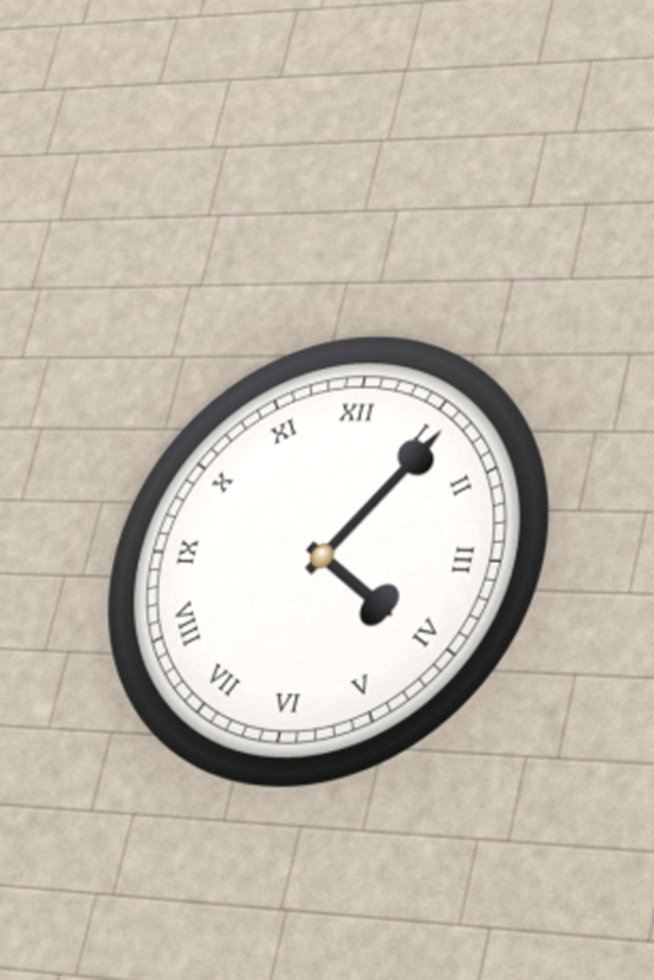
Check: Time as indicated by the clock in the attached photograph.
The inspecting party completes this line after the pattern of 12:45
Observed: 4:06
